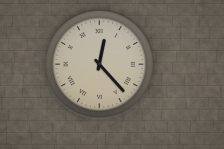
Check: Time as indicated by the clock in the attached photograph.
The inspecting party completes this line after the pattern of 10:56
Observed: 12:23
